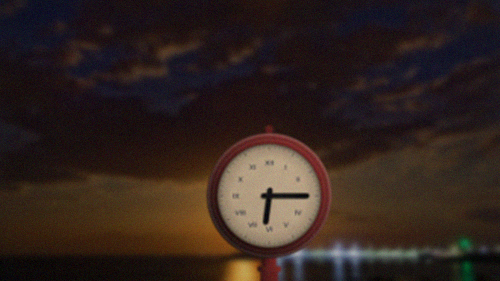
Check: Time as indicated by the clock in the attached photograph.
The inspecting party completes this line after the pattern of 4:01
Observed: 6:15
